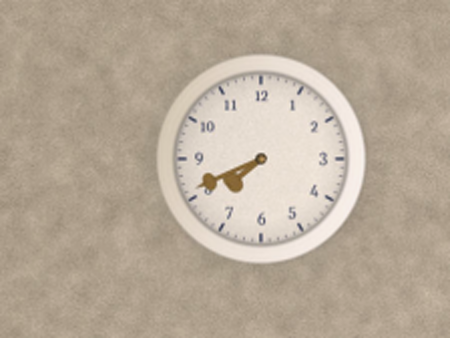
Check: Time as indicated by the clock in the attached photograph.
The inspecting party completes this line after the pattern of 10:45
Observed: 7:41
